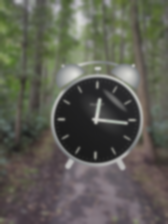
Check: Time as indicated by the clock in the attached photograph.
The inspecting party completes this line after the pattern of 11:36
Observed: 12:16
